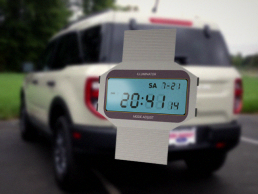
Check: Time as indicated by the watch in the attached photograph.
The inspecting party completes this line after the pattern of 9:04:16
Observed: 20:41:14
